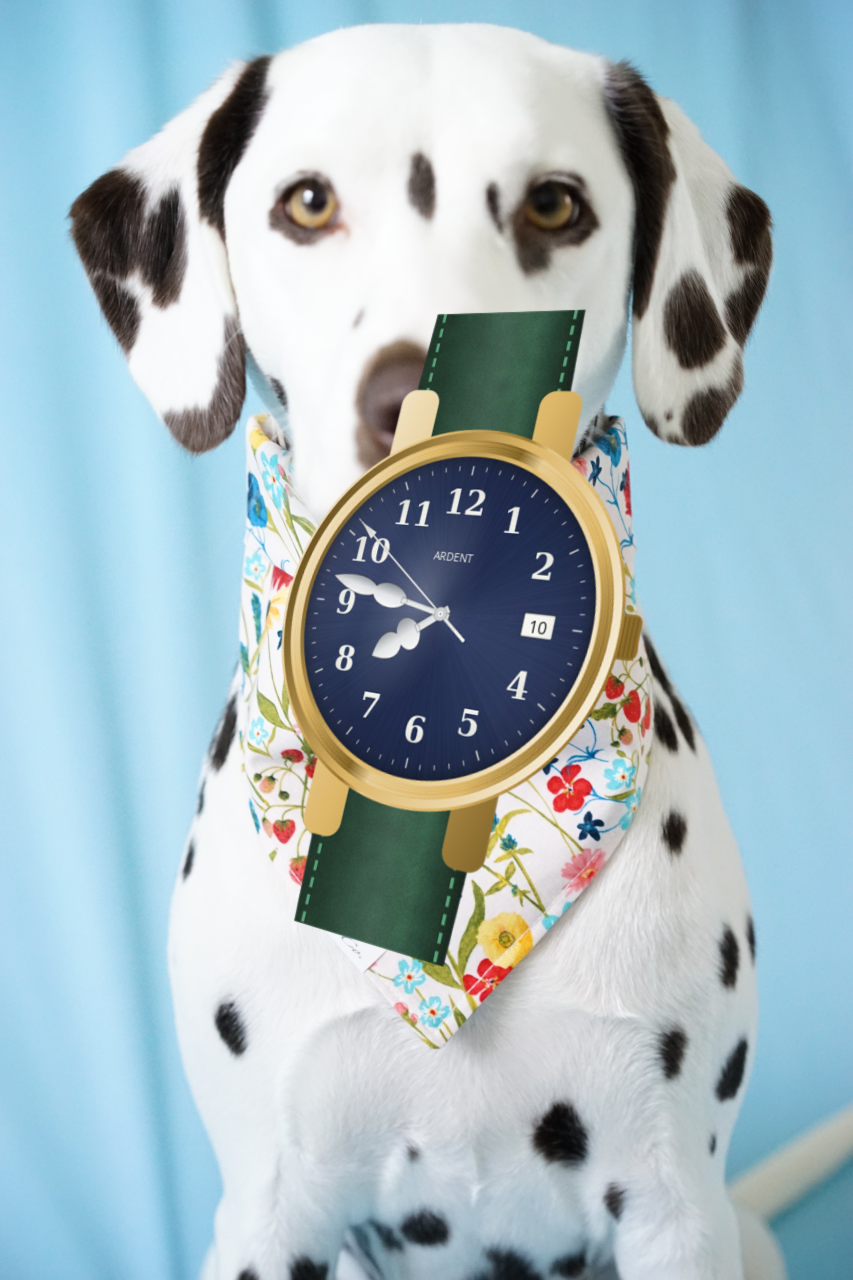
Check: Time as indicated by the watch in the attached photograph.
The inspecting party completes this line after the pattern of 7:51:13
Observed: 7:46:51
